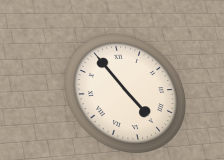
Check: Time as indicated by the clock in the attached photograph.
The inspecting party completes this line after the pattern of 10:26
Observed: 4:55
